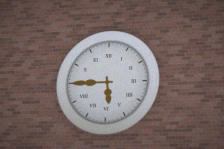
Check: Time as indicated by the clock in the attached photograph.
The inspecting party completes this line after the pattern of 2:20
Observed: 5:45
